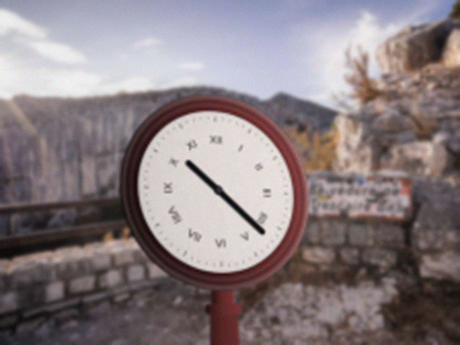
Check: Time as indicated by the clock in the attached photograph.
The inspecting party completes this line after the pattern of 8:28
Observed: 10:22
